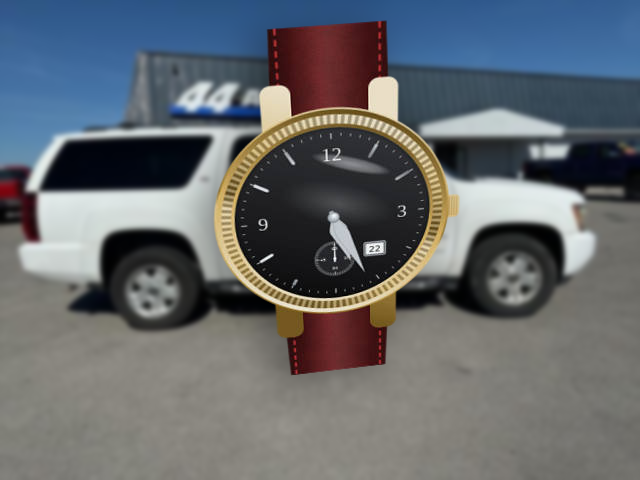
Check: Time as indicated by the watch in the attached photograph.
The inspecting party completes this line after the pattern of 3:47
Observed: 5:26
